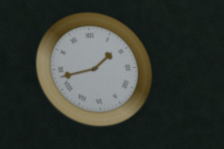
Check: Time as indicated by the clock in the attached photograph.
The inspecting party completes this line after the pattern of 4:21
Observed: 1:43
